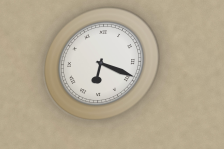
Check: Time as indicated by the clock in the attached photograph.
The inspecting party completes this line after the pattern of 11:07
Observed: 6:19
